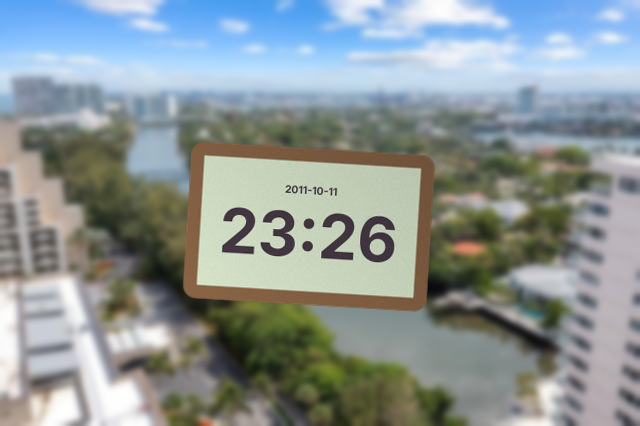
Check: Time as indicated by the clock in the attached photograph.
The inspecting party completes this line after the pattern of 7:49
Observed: 23:26
